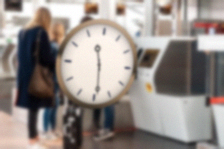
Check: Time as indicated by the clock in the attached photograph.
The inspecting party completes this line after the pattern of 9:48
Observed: 11:29
